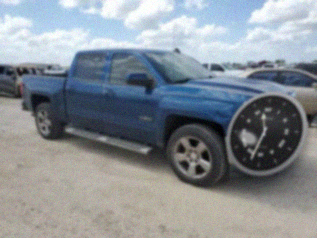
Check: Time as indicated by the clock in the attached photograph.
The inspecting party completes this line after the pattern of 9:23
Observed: 11:33
